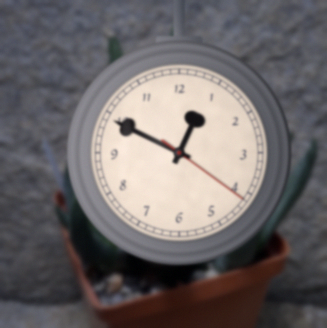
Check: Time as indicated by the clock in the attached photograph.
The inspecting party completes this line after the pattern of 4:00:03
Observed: 12:49:21
